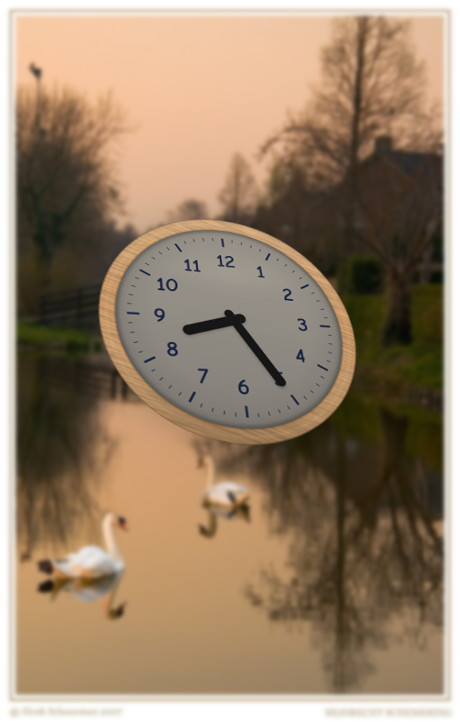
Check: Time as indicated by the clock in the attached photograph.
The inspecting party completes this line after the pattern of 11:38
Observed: 8:25
